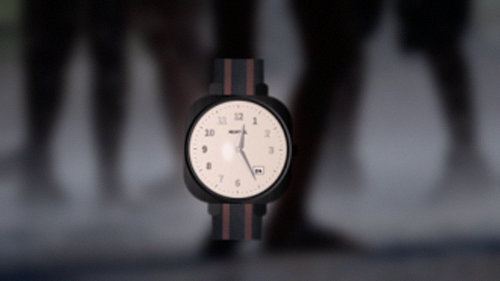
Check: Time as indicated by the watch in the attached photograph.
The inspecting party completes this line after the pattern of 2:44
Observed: 12:25
